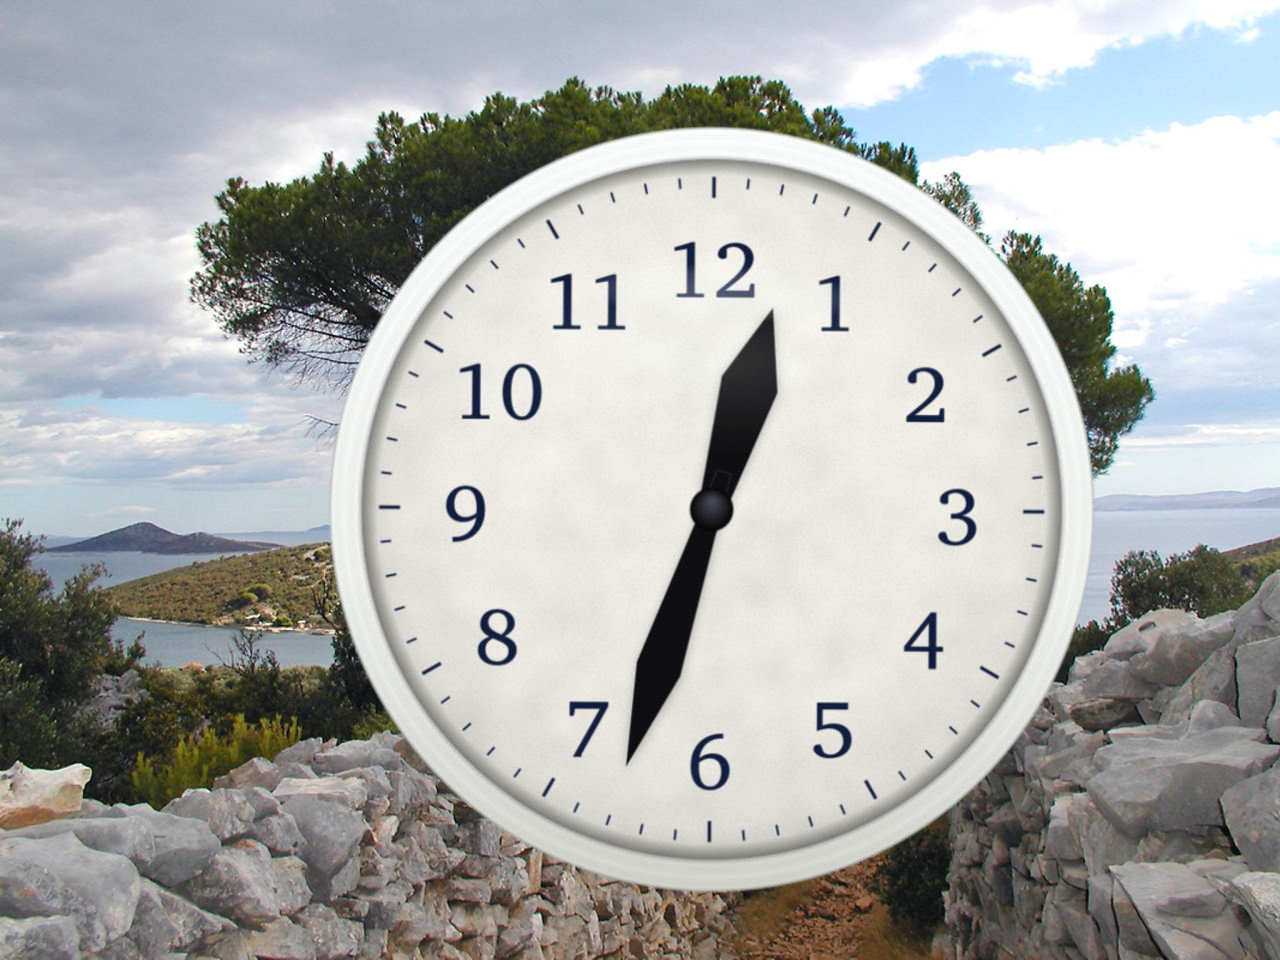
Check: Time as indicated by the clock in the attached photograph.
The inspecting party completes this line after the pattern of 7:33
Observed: 12:33
